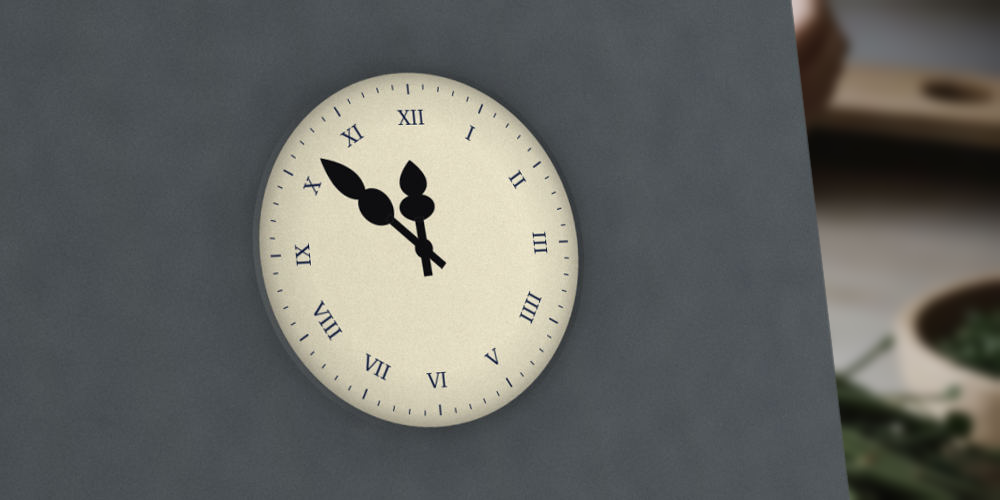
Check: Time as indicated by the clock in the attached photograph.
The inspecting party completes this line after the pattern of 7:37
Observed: 11:52
